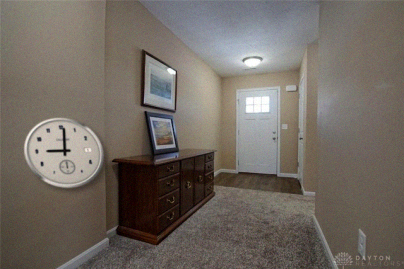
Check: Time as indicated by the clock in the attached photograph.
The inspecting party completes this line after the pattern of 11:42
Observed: 9:01
